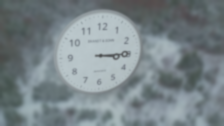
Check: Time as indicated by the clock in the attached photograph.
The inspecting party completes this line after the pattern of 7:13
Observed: 3:15
